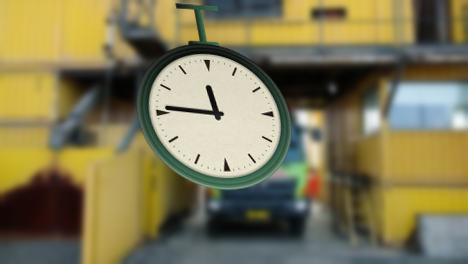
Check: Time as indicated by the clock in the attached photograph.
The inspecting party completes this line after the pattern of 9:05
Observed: 11:46
